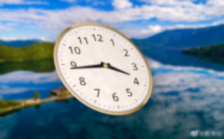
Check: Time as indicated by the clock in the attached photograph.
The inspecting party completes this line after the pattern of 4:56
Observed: 3:44
